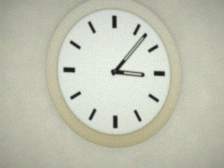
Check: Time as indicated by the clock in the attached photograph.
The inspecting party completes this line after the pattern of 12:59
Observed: 3:07
